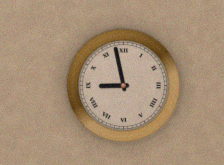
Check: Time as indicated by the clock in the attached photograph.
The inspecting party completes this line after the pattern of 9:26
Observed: 8:58
